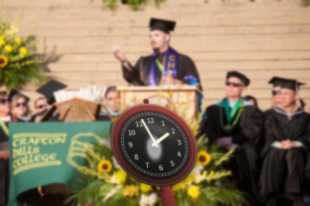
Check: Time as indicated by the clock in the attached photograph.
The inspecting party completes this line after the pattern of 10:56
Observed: 1:57
